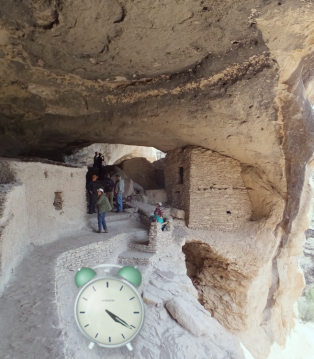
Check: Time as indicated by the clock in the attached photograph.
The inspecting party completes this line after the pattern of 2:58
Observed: 4:21
